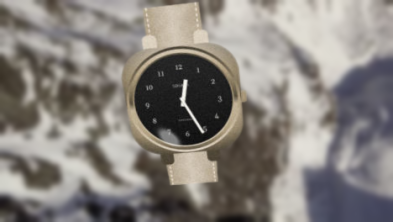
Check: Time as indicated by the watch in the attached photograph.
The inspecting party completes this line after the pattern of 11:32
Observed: 12:26
